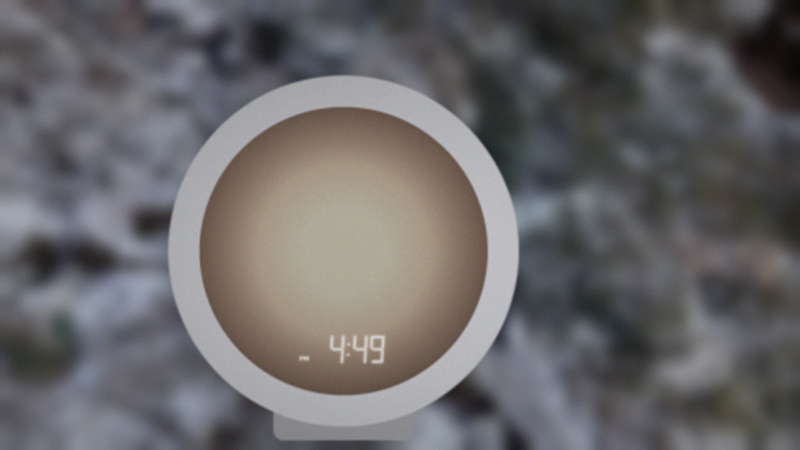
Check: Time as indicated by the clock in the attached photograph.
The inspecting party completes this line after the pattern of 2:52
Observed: 4:49
